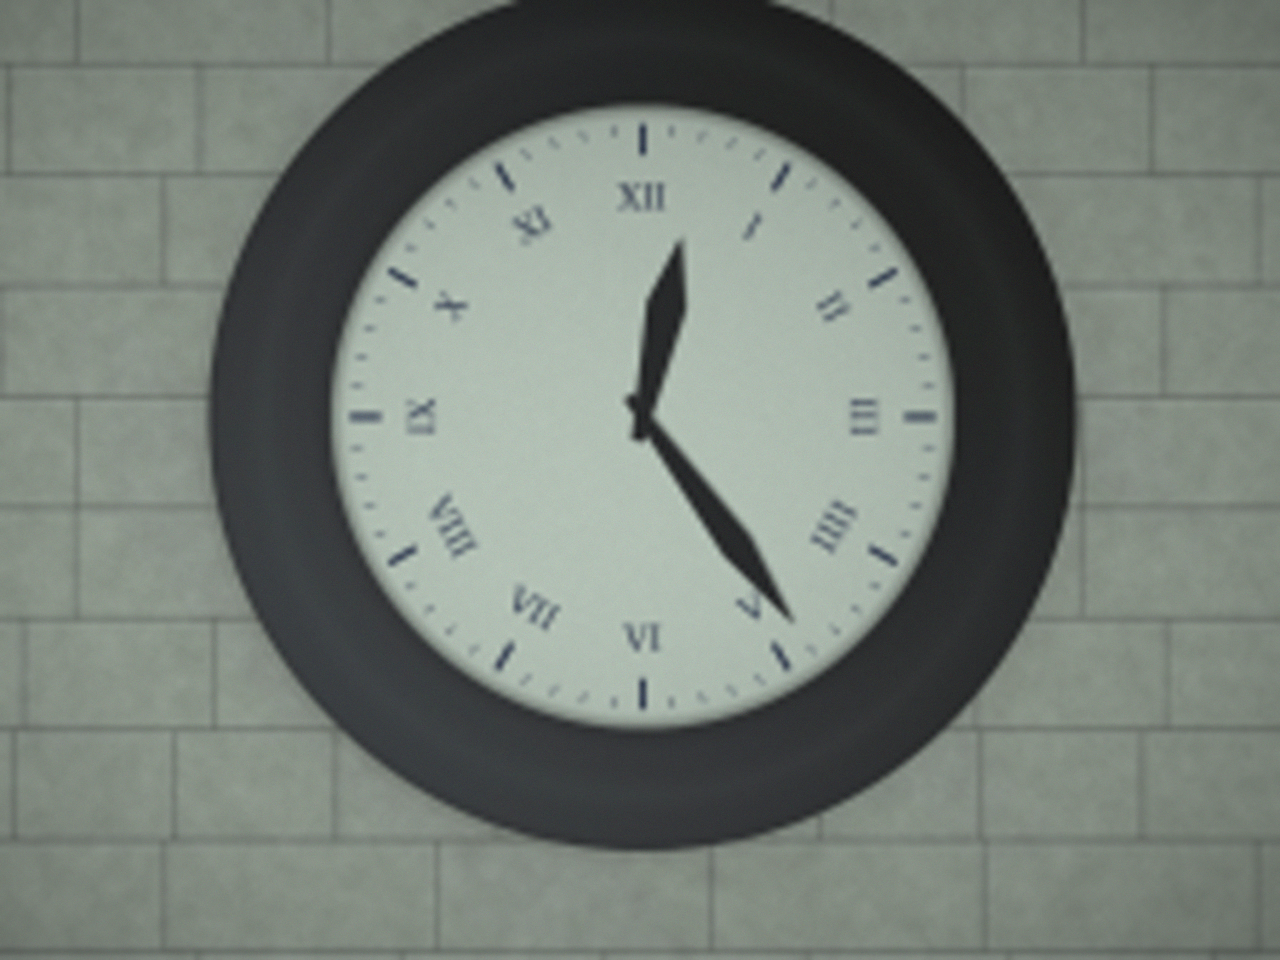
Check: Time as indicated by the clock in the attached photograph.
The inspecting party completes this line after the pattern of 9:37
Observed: 12:24
